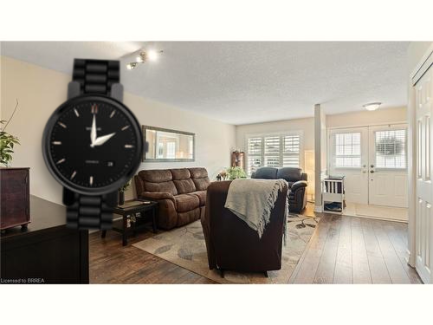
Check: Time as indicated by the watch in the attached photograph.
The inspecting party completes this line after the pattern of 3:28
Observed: 2:00
